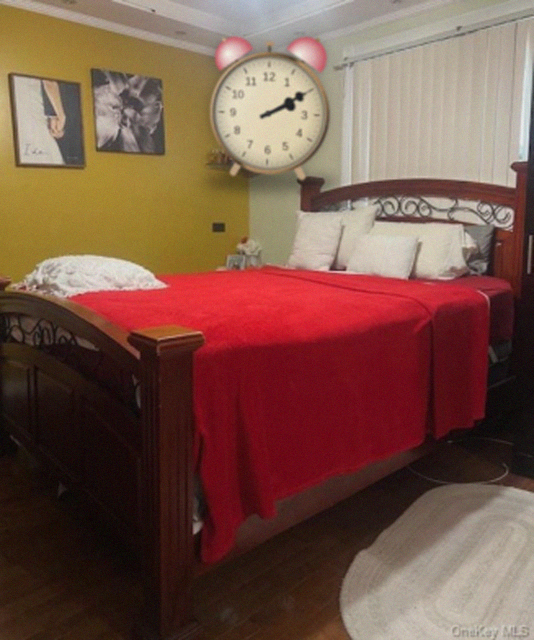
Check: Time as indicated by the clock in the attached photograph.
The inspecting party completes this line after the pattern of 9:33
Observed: 2:10
